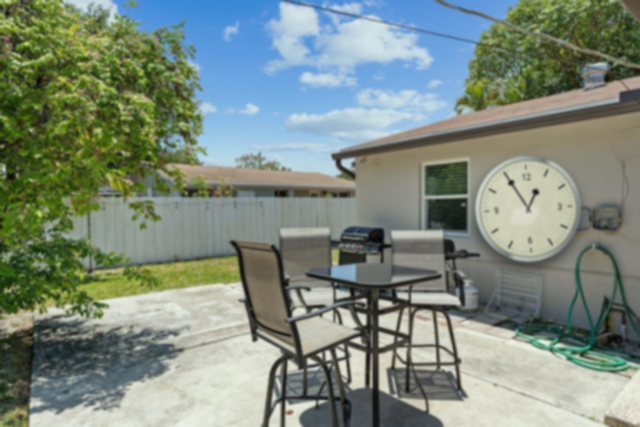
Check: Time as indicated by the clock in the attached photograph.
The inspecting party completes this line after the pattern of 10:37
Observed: 12:55
